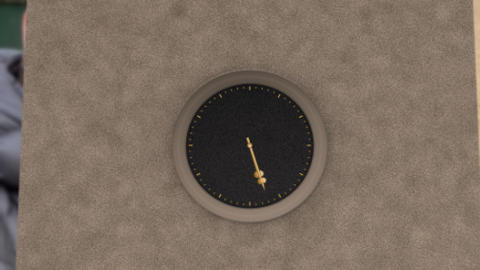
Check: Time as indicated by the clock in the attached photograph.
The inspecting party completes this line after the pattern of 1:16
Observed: 5:27
